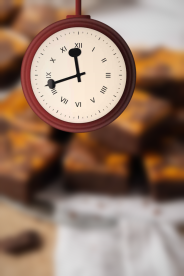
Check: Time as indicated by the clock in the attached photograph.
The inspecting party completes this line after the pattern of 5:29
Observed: 11:42
